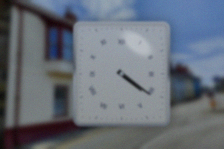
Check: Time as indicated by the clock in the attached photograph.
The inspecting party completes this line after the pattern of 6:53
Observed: 4:21
